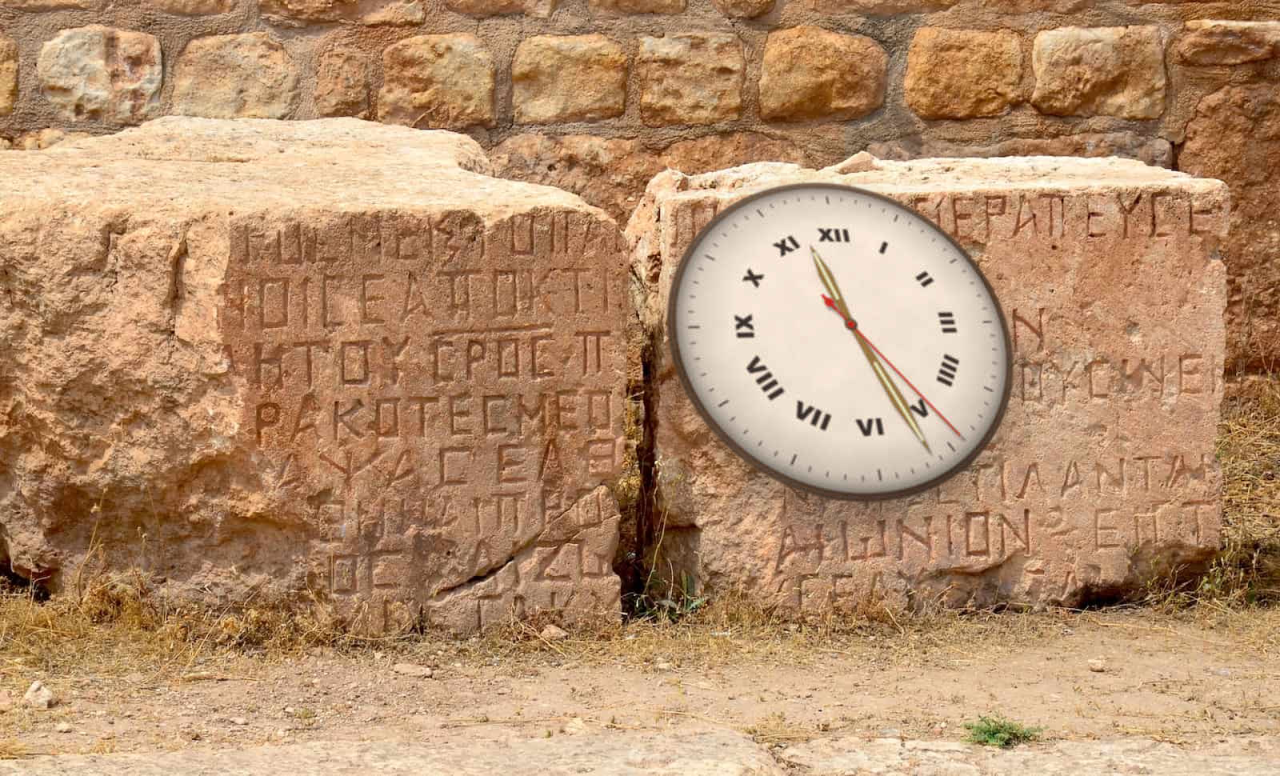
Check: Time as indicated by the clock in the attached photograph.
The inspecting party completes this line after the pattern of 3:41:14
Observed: 11:26:24
